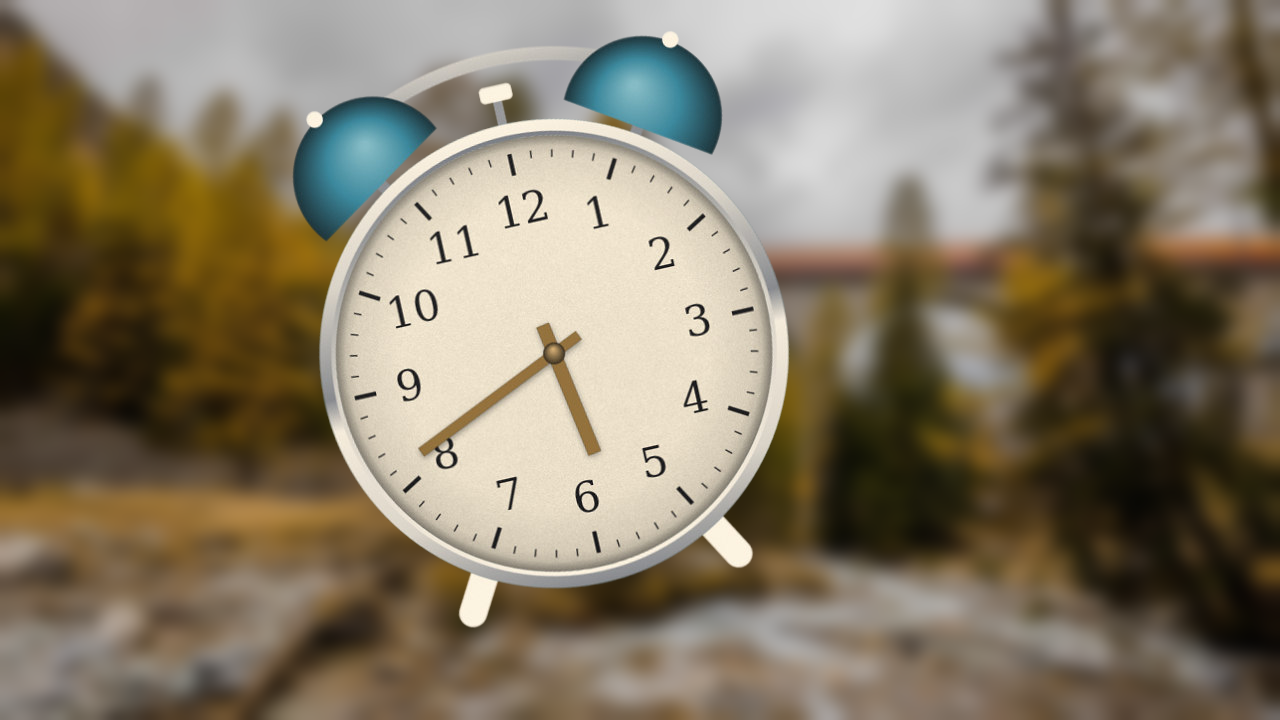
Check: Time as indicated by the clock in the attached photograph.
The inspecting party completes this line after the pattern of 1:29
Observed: 5:41
